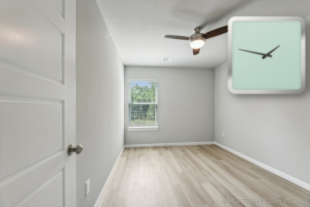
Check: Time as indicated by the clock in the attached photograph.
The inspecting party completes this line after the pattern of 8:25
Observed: 1:47
